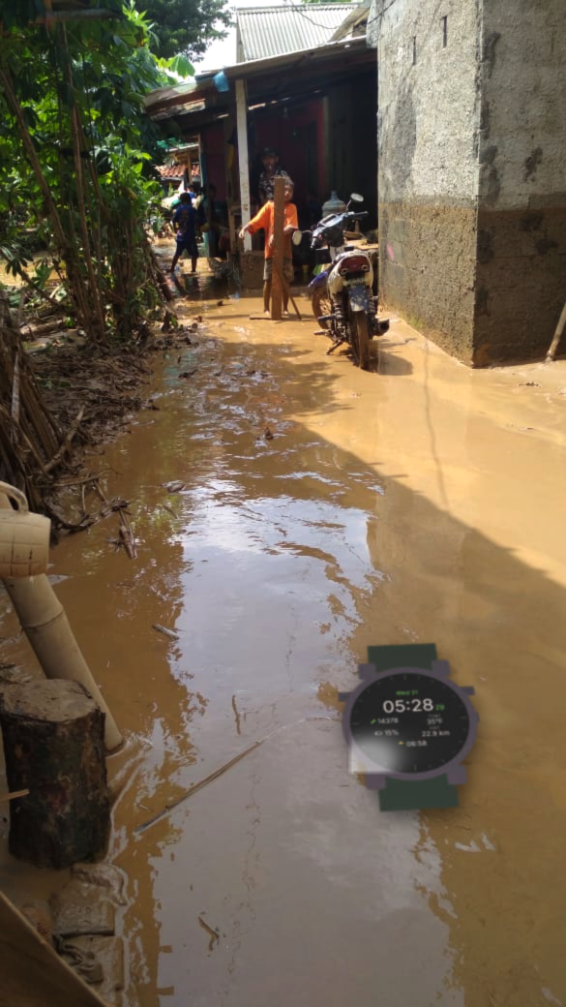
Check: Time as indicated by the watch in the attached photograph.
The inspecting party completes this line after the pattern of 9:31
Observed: 5:28
